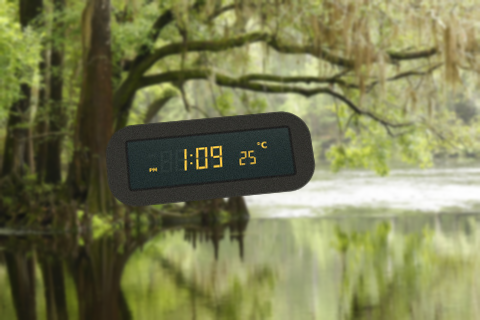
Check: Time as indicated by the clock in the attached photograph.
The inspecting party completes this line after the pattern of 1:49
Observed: 1:09
